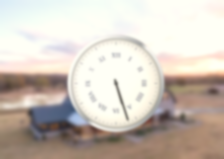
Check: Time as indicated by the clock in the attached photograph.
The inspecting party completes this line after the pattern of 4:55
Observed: 5:27
